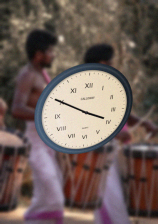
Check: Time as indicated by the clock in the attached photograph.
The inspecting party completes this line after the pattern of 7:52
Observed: 3:50
